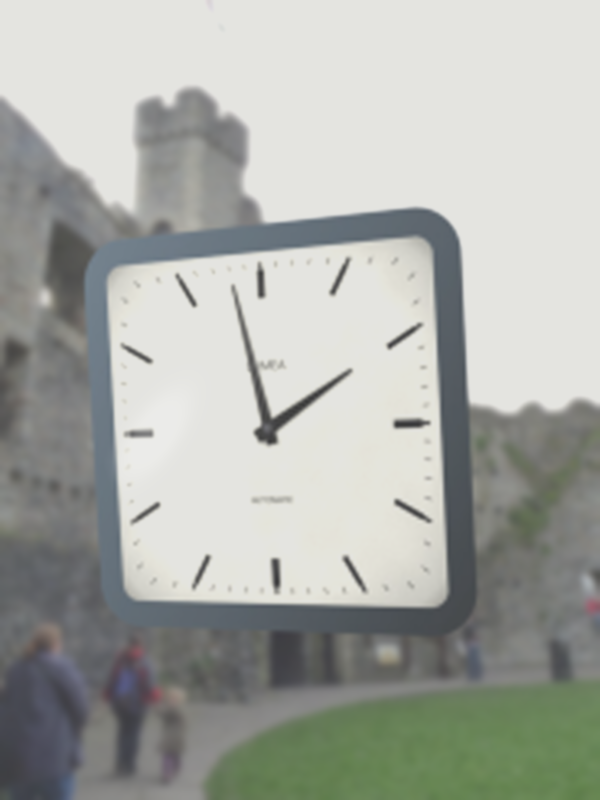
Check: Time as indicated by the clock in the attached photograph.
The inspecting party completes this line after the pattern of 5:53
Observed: 1:58
